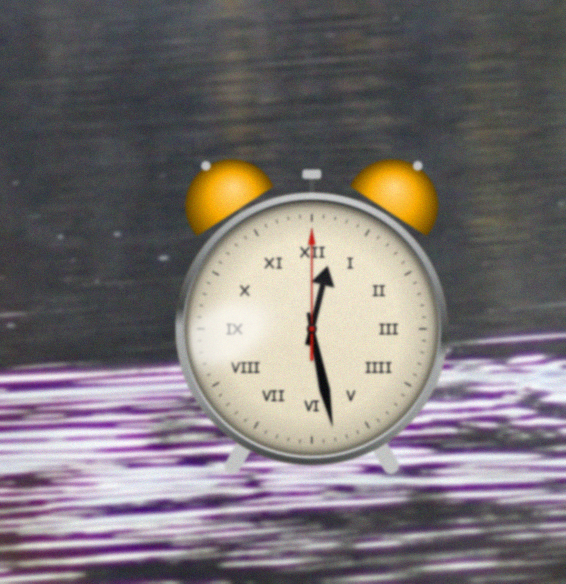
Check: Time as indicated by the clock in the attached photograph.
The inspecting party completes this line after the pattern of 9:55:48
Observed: 12:28:00
